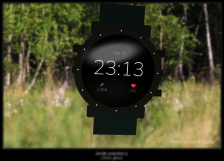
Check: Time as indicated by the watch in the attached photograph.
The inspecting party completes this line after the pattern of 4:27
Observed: 23:13
